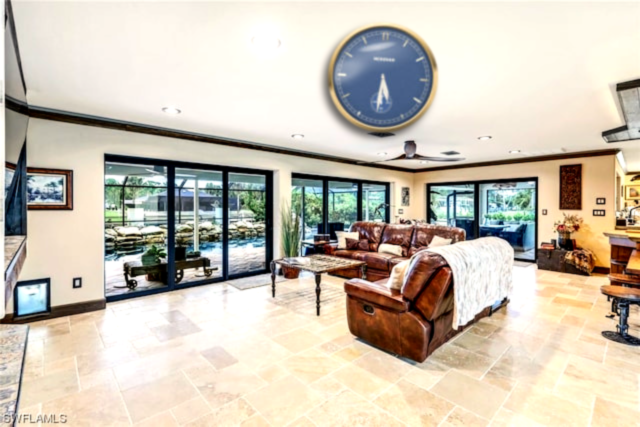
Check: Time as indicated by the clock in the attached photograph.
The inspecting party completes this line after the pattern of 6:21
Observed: 5:31
